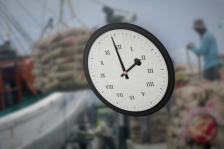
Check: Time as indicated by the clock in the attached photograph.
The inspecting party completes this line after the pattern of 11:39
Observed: 1:59
